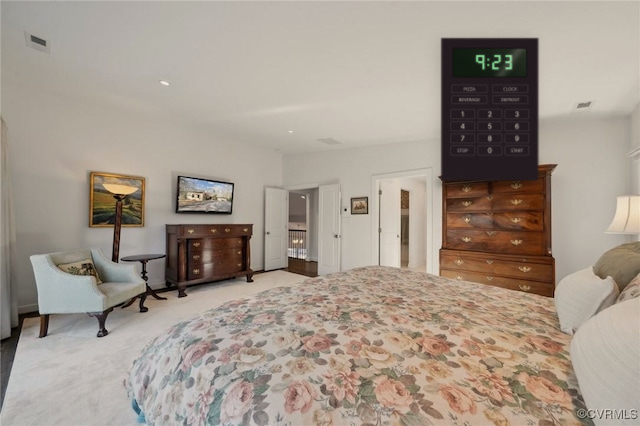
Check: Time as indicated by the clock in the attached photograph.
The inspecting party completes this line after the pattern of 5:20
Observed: 9:23
